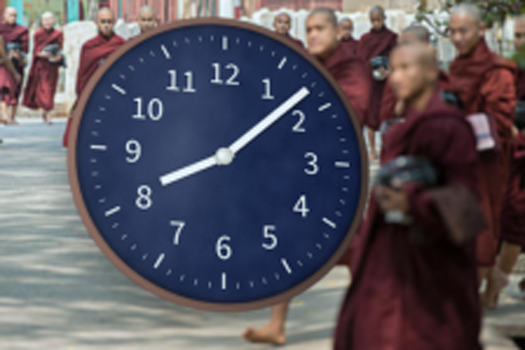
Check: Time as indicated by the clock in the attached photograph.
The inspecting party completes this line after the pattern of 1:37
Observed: 8:08
